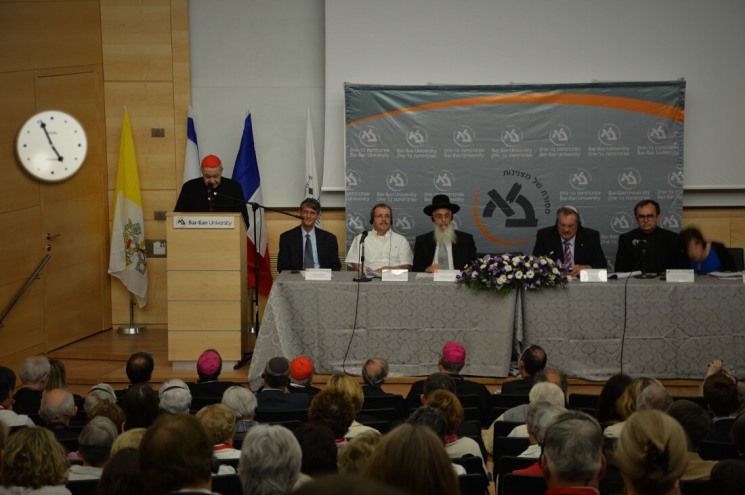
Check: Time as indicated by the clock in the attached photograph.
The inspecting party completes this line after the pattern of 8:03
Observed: 4:56
